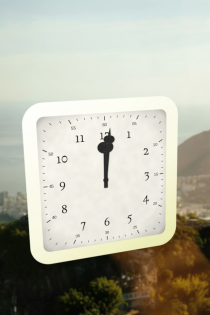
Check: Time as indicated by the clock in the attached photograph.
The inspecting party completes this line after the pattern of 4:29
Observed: 12:01
